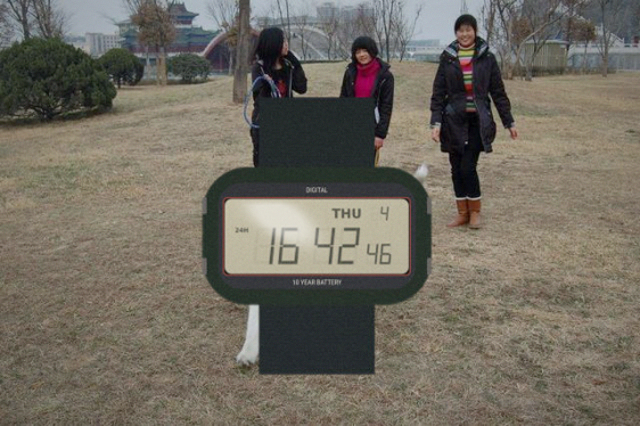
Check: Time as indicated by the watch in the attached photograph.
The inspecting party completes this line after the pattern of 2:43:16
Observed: 16:42:46
